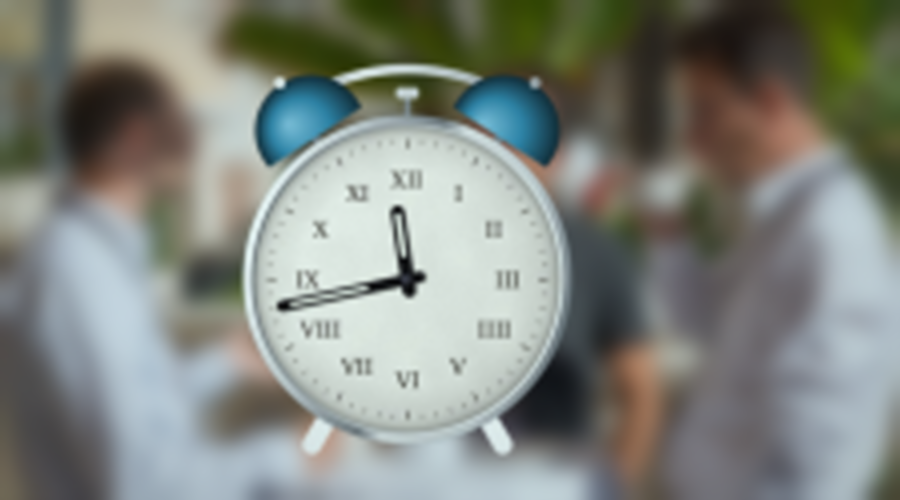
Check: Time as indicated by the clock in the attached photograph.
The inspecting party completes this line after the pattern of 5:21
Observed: 11:43
